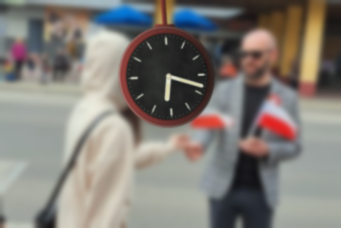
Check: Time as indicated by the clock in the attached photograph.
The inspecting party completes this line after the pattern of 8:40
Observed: 6:18
